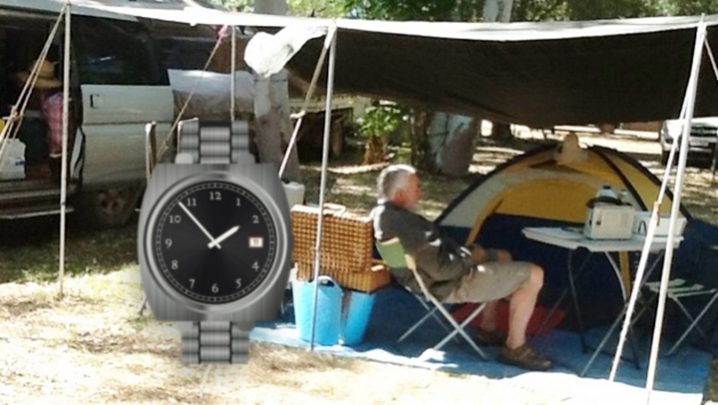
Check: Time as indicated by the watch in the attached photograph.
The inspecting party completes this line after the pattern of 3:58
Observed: 1:53
